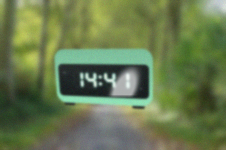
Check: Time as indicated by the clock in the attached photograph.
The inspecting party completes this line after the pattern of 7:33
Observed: 14:41
